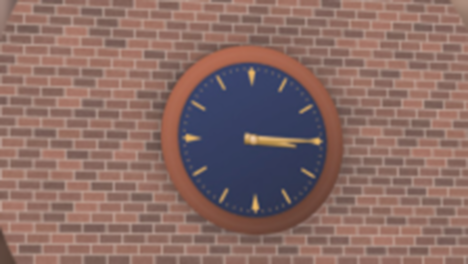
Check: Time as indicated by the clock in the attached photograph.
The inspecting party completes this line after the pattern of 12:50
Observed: 3:15
